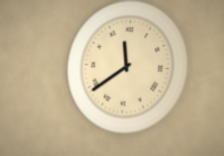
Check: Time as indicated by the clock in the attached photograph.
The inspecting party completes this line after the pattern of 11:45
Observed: 11:39
